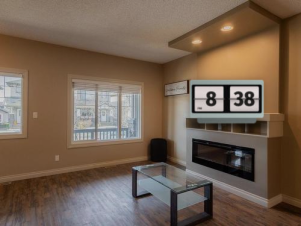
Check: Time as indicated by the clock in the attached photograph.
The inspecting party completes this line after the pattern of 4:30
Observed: 8:38
